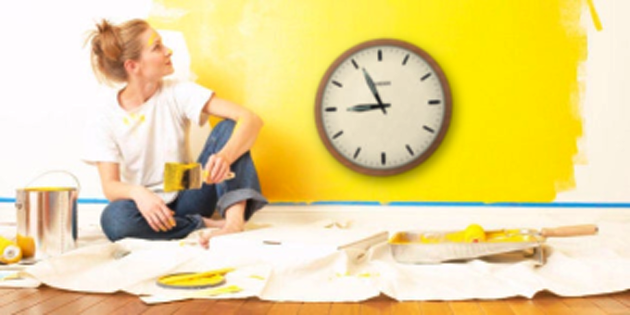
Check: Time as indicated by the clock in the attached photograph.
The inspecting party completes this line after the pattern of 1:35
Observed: 8:56
